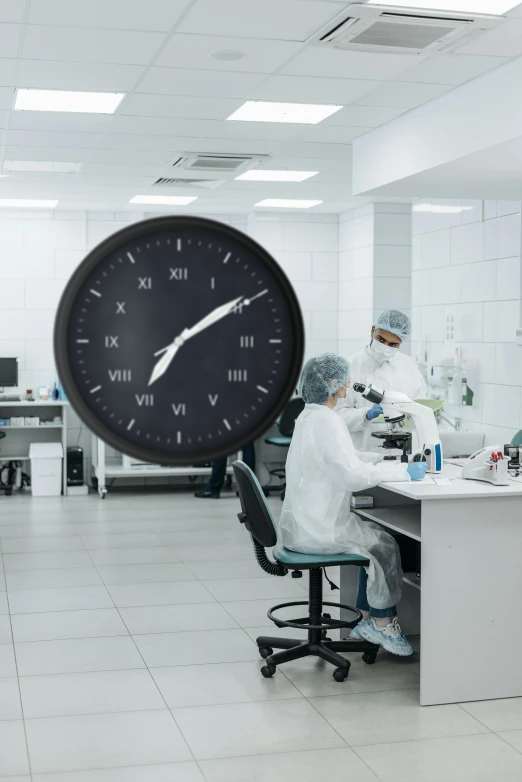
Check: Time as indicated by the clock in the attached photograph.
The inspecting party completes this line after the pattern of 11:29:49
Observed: 7:09:10
